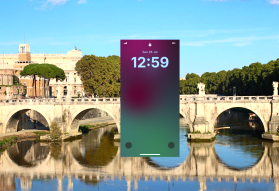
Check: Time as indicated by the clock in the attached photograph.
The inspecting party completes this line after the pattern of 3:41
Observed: 12:59
